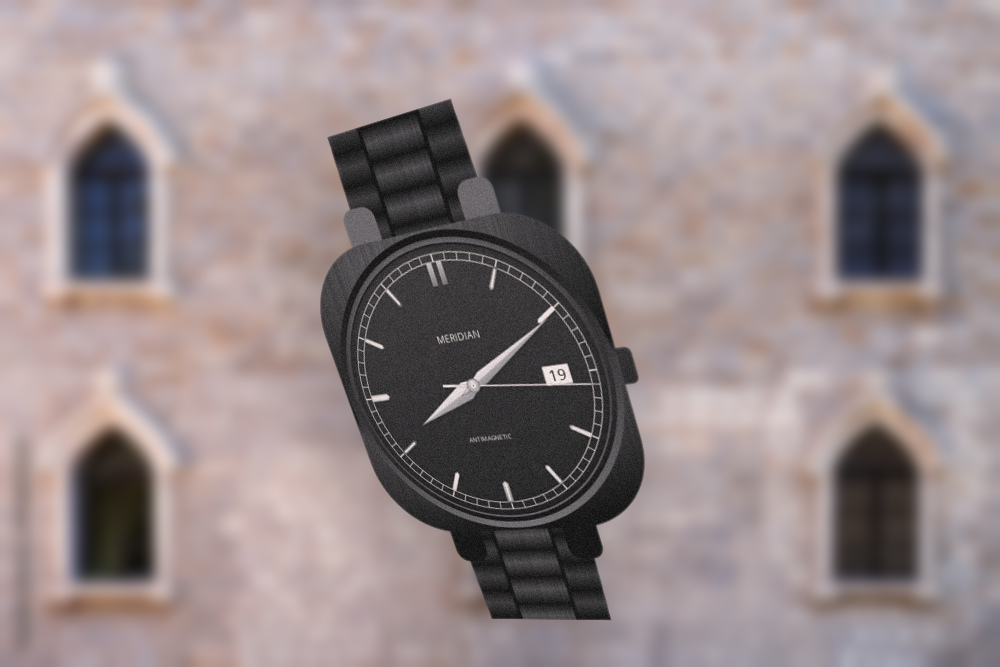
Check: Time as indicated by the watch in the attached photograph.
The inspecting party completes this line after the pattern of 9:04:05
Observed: 8:10:16
